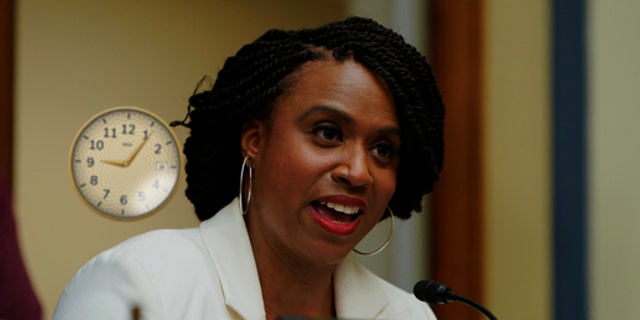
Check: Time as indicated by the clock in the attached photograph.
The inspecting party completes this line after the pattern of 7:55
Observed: 9:06
